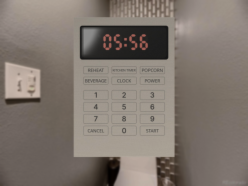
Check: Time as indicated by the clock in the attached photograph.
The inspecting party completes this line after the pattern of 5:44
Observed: 5:56
